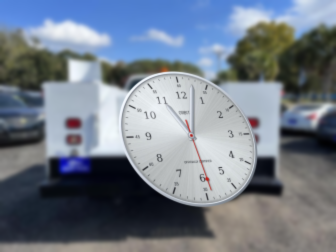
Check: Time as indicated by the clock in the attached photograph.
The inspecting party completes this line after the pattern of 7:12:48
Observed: 11:02:29
